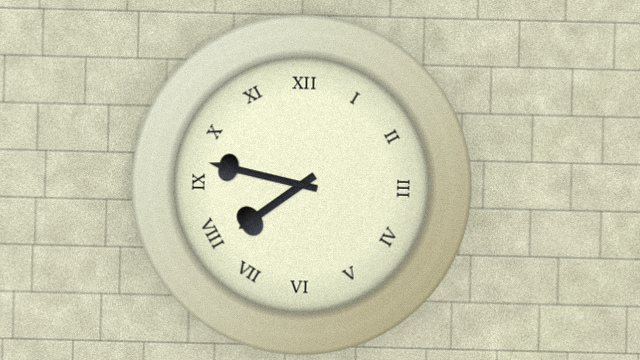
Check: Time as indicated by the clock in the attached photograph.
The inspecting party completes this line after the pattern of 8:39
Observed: 7:47
